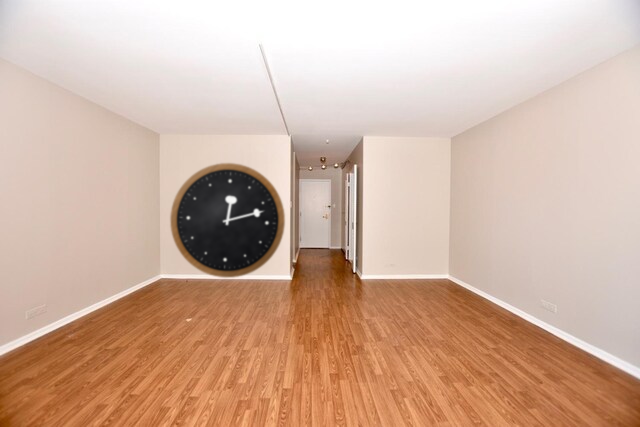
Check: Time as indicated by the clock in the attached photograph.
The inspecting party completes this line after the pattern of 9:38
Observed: 12:12
